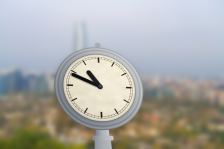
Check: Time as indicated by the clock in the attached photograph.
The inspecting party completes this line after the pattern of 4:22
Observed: 10:49
